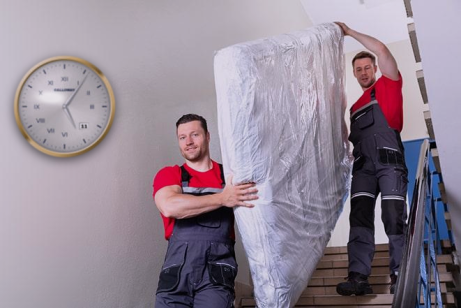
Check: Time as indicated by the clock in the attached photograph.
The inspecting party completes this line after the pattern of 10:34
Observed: 5:06
